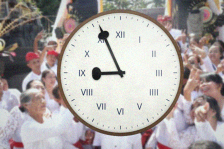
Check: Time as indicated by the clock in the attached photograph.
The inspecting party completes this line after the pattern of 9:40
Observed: 8:56
